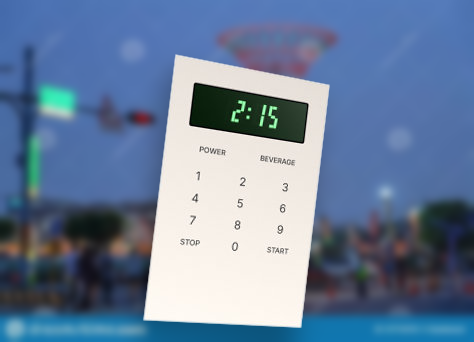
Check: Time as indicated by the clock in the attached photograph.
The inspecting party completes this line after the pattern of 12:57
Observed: 2:15
